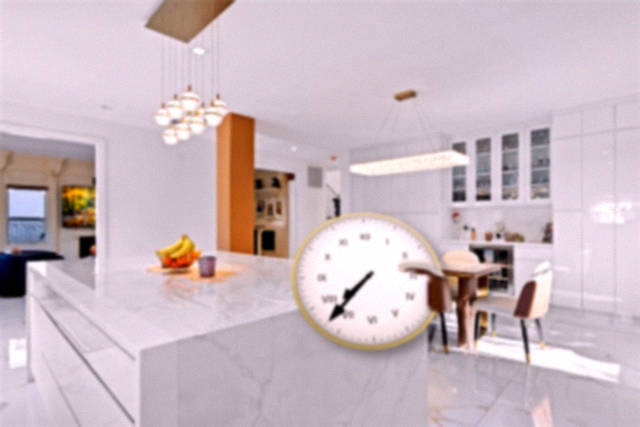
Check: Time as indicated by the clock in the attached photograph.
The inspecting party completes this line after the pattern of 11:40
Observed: 7:37
